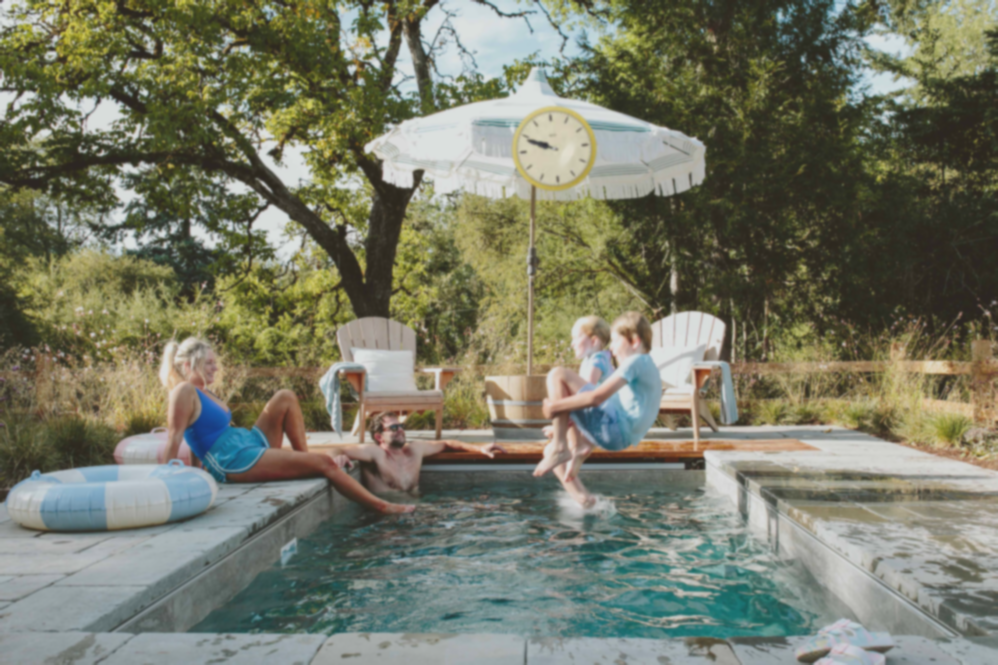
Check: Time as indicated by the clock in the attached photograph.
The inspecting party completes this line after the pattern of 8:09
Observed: 9:49
